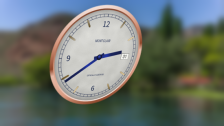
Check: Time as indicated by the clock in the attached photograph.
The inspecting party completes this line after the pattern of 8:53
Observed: 2:39
